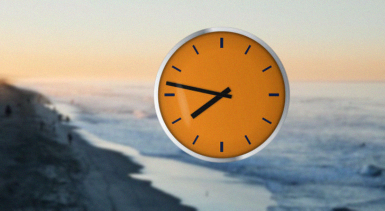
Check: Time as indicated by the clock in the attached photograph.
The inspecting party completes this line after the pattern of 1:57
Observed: 7:47
